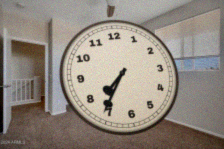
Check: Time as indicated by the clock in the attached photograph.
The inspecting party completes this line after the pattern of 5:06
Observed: 7:36
